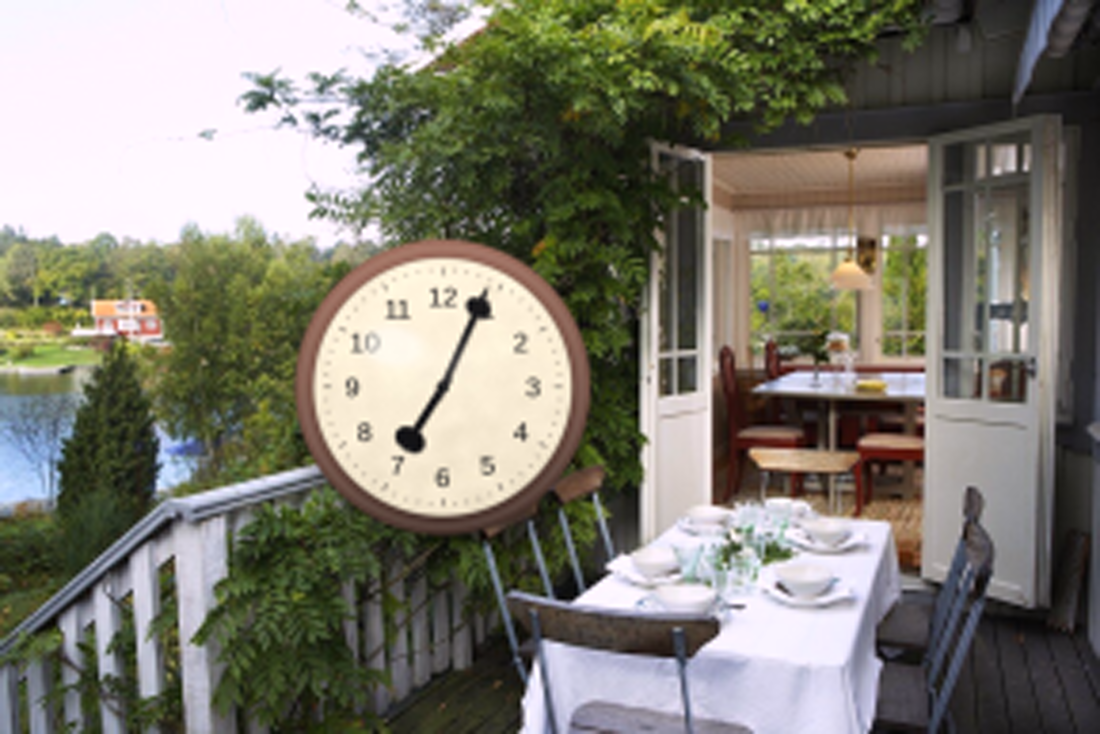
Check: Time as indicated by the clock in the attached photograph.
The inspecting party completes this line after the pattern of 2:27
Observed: 7:04
